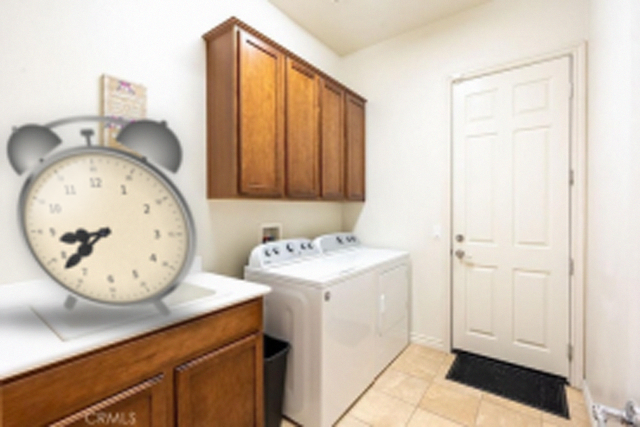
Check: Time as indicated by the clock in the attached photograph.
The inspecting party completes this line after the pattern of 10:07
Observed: 8:38
